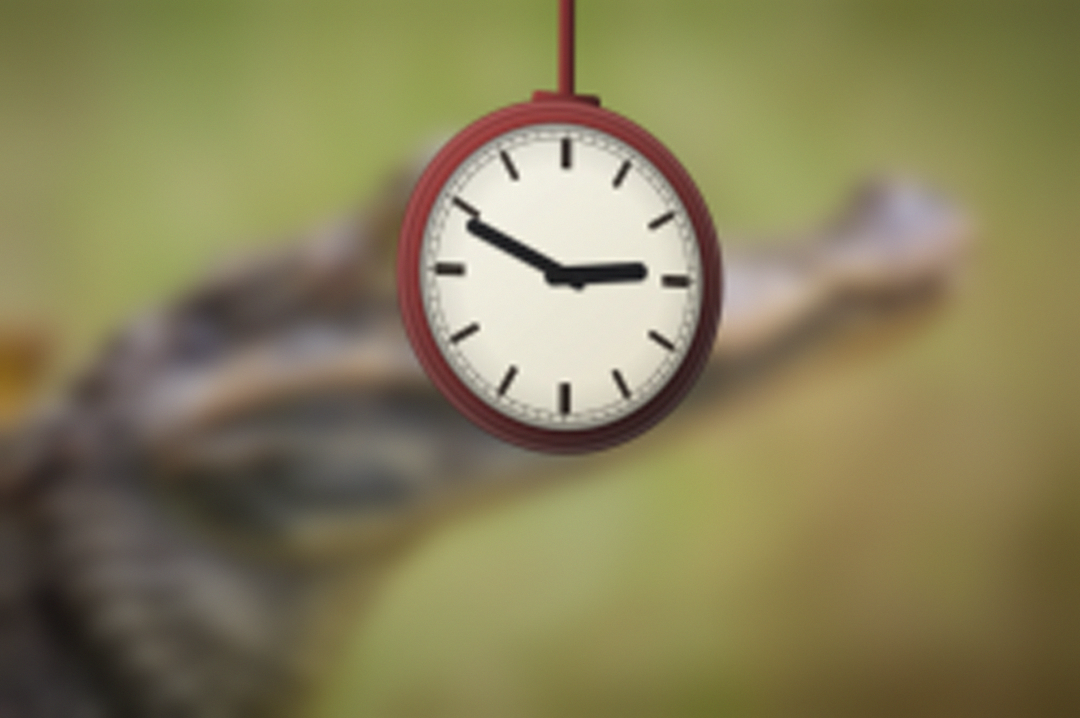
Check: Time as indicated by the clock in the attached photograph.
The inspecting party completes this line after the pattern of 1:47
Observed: 2:49
